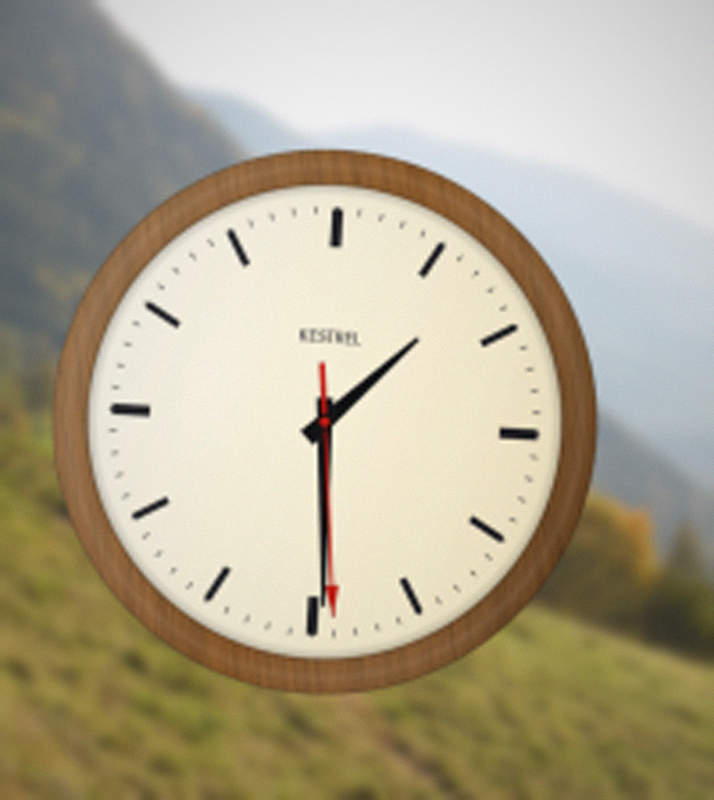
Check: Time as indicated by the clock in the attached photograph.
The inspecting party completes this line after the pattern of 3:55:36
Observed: 1:29:29
